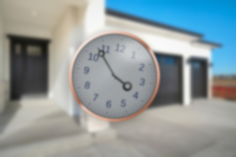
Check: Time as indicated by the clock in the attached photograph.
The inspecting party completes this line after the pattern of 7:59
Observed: 3:53
